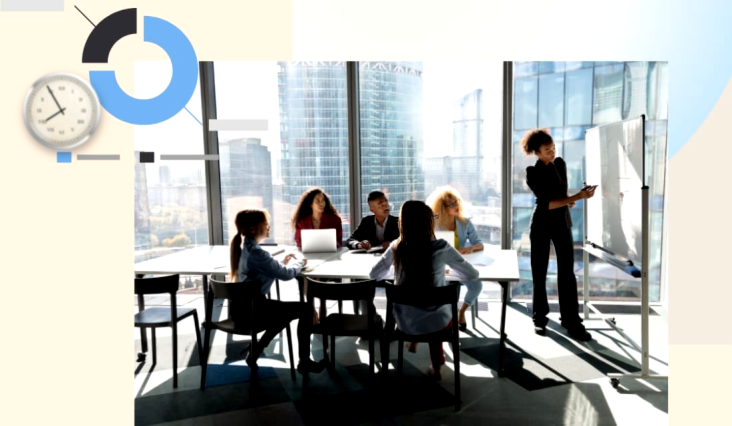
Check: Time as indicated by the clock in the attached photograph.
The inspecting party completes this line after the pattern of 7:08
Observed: 7:55
